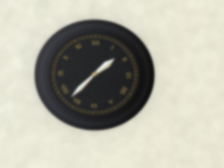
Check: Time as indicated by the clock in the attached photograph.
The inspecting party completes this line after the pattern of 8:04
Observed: 1:37
